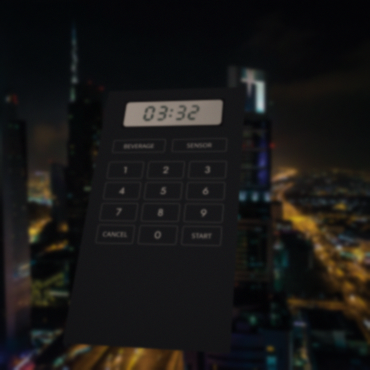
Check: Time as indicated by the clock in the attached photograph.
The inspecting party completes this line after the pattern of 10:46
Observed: 3:32
